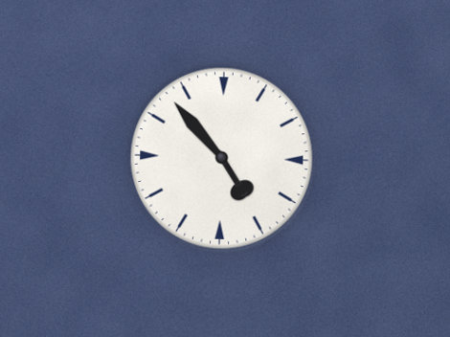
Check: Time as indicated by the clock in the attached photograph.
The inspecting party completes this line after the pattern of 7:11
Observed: 4:53
